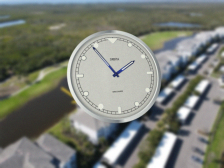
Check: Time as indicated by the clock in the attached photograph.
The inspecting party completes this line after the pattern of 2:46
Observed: 1:54
